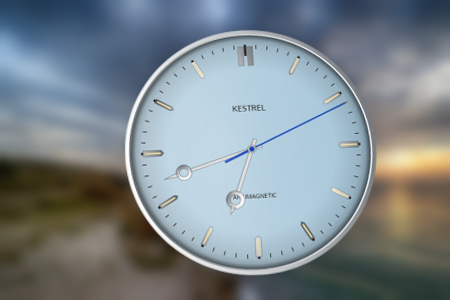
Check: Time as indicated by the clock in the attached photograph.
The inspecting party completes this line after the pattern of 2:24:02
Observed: 6:42:11
